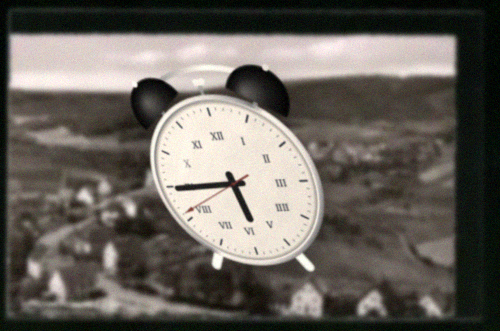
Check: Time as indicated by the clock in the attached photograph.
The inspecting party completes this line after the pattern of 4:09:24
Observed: 5:44:41
